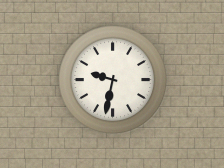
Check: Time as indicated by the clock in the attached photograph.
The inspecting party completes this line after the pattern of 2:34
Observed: 9:32
